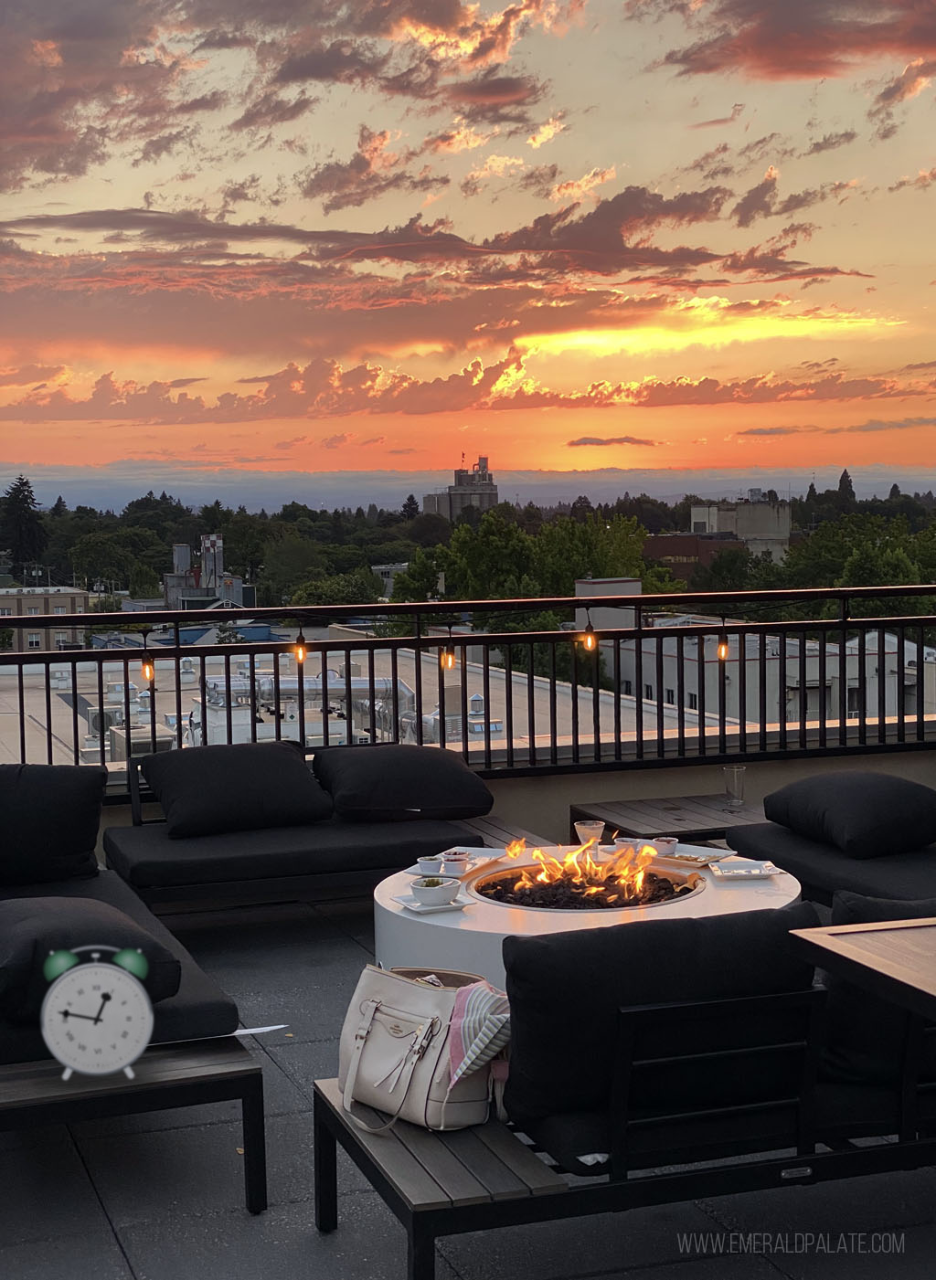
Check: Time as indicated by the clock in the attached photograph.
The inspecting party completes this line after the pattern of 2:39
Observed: 12:47
